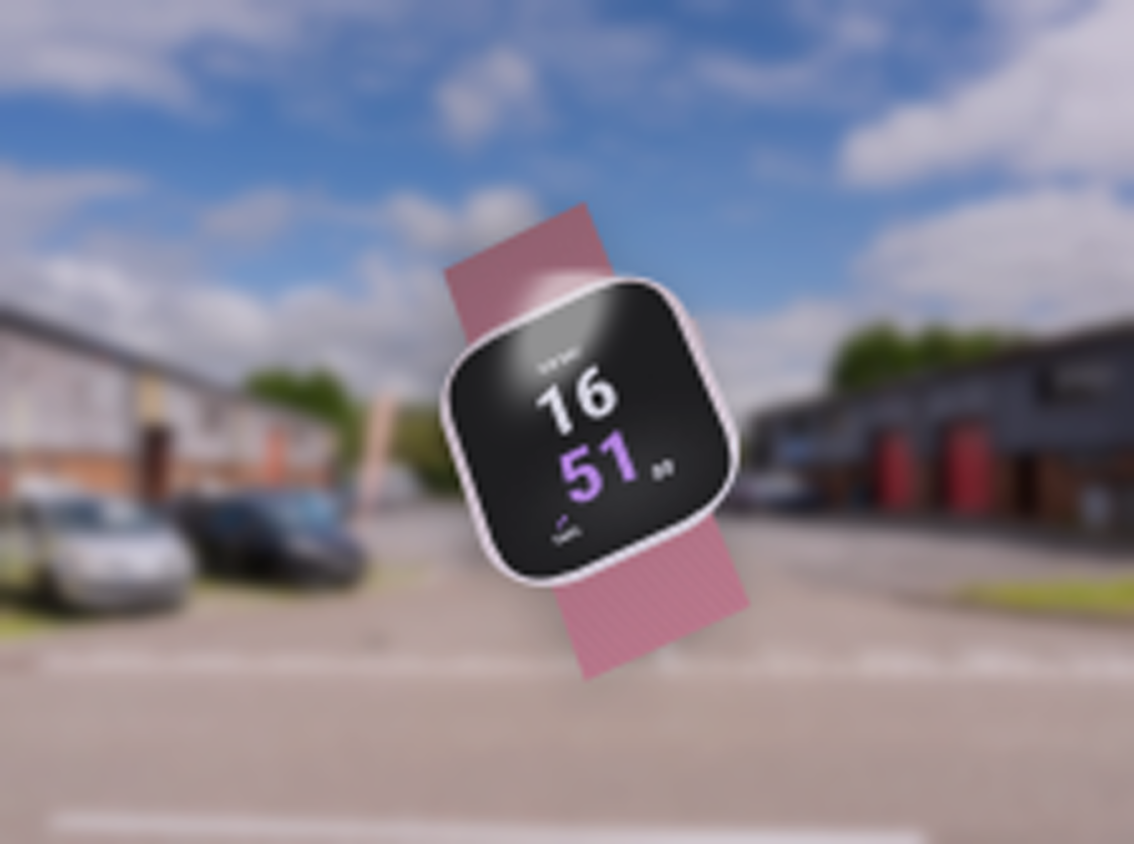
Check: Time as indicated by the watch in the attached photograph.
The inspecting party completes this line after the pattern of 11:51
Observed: 16:51
